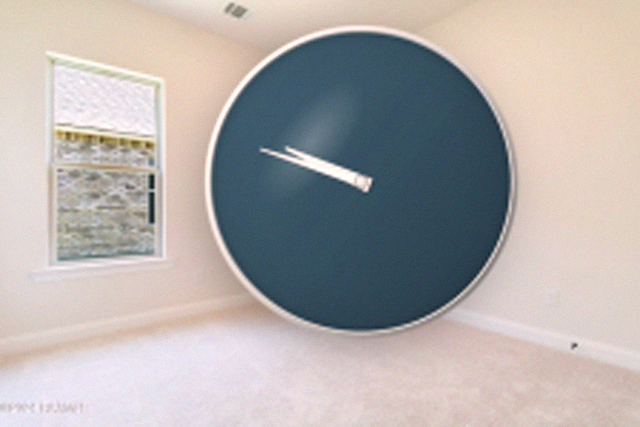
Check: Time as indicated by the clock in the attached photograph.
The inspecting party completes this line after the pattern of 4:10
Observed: 9:48
